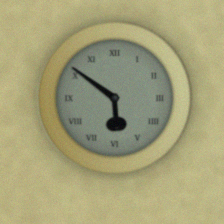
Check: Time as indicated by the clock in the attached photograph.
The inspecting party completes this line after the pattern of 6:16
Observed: 5:51
